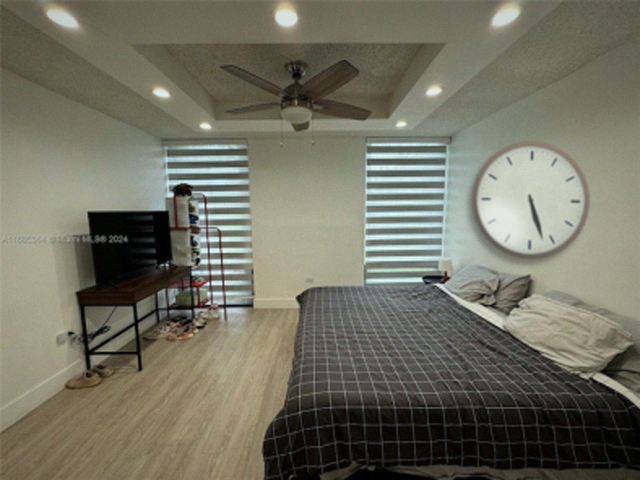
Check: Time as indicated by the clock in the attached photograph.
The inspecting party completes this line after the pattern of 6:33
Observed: 5:27
